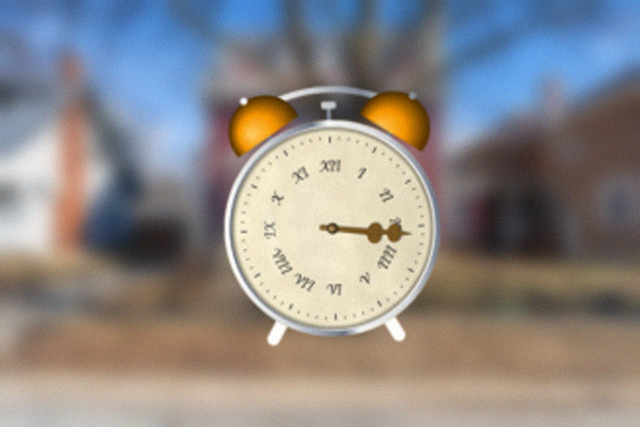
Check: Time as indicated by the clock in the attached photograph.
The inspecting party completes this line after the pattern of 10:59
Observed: 3:16
